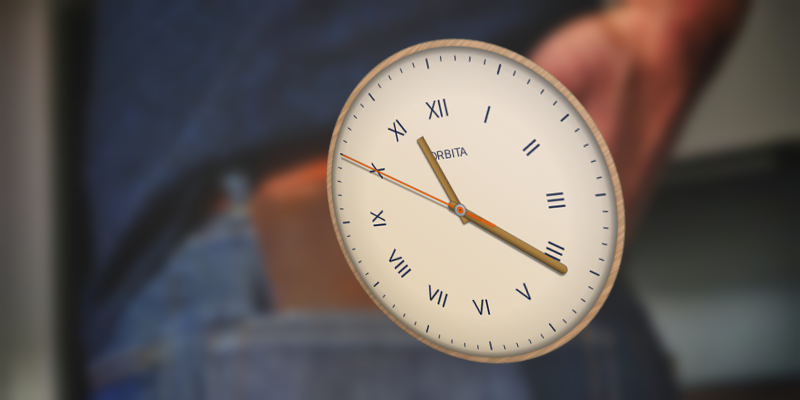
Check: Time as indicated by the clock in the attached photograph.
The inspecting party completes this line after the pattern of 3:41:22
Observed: 11:20:50
